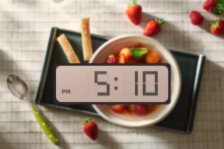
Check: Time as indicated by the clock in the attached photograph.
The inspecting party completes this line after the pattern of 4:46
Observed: 5:10
